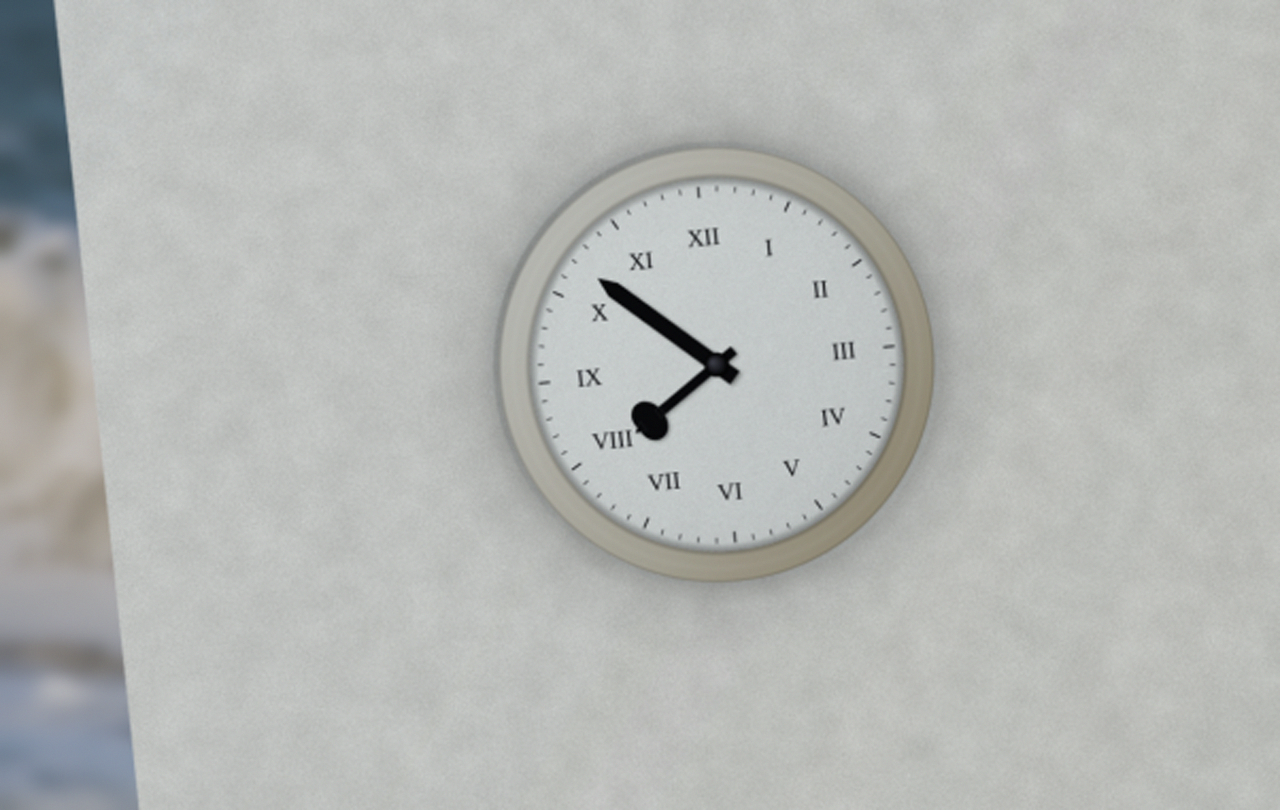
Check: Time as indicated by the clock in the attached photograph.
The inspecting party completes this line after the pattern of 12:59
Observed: 7:52
